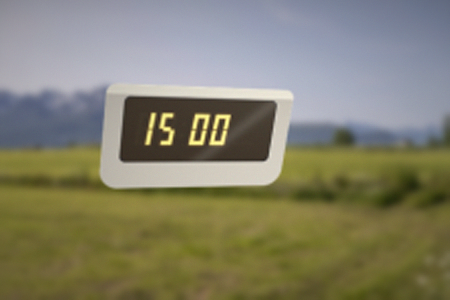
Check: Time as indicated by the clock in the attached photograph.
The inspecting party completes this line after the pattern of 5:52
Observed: 15:00
